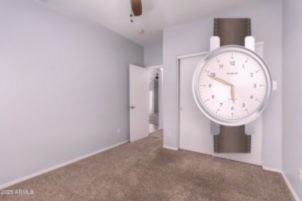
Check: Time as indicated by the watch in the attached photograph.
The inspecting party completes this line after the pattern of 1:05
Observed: 5:49
